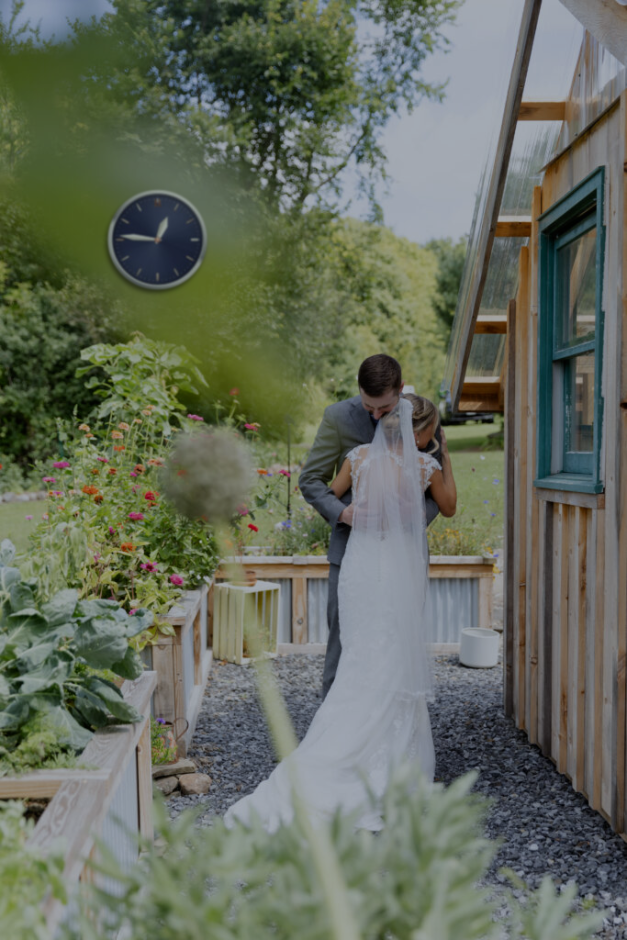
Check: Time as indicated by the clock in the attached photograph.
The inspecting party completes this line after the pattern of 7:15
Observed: 12:46
